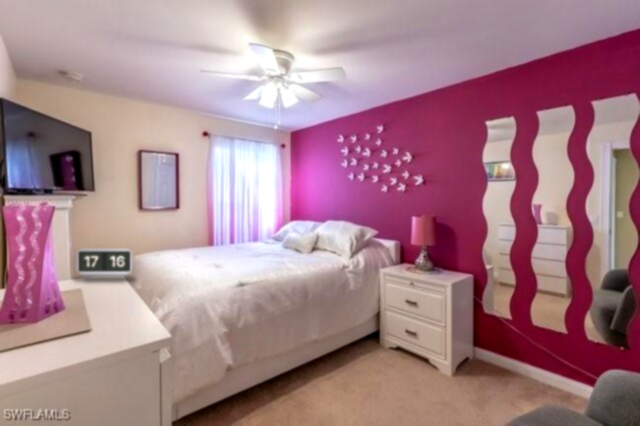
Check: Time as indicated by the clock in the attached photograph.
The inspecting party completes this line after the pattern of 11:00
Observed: 17:16
